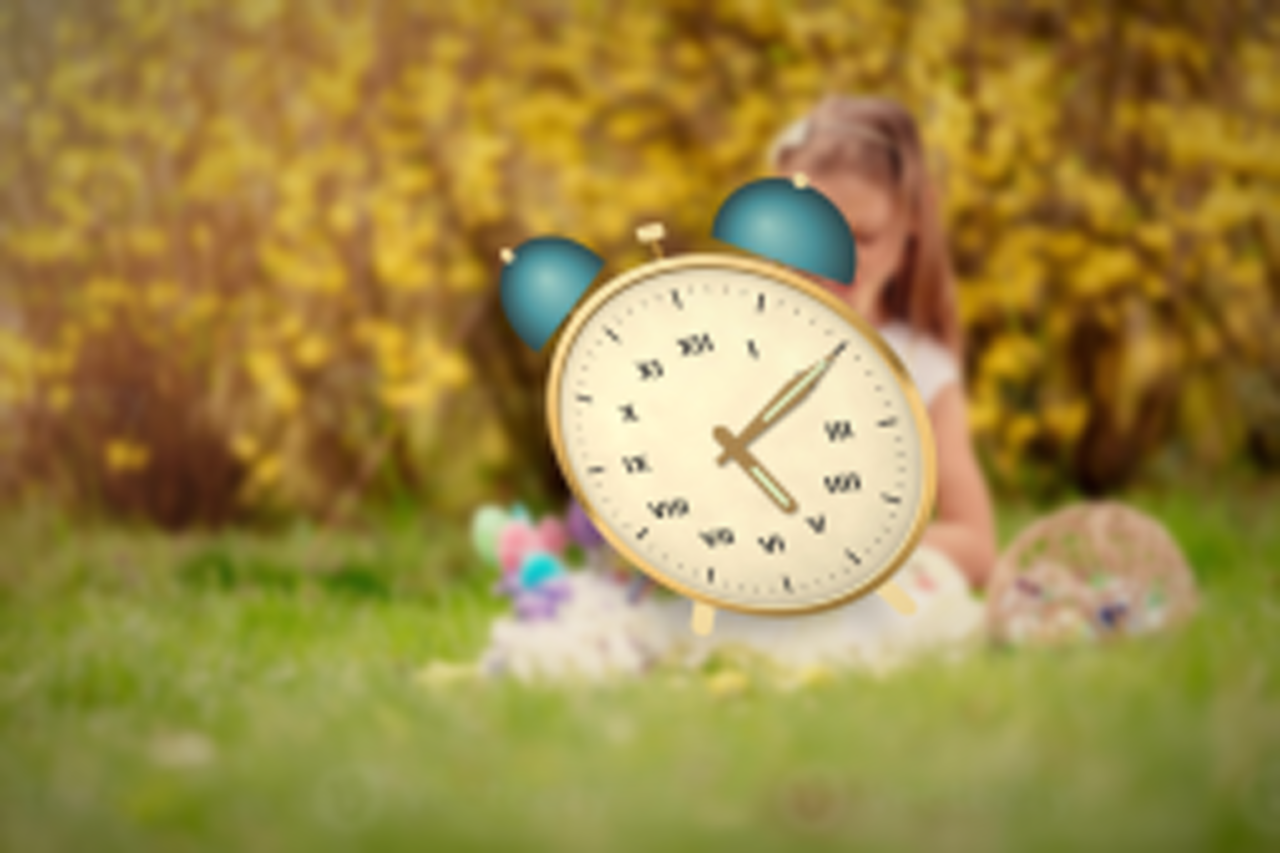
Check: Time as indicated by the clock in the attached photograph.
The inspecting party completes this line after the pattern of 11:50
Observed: 5:10
